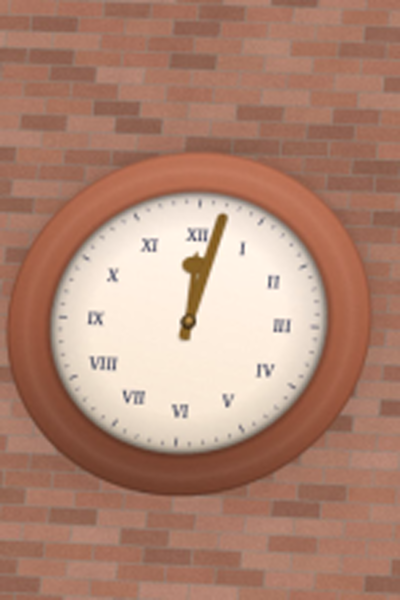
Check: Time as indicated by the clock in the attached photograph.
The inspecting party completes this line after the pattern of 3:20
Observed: 12:02
